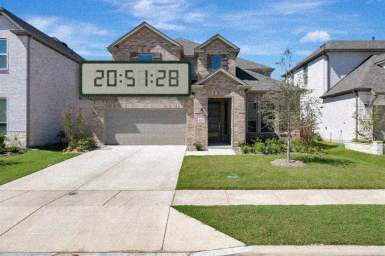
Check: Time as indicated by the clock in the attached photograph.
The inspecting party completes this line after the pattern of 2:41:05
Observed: 20:51:28
